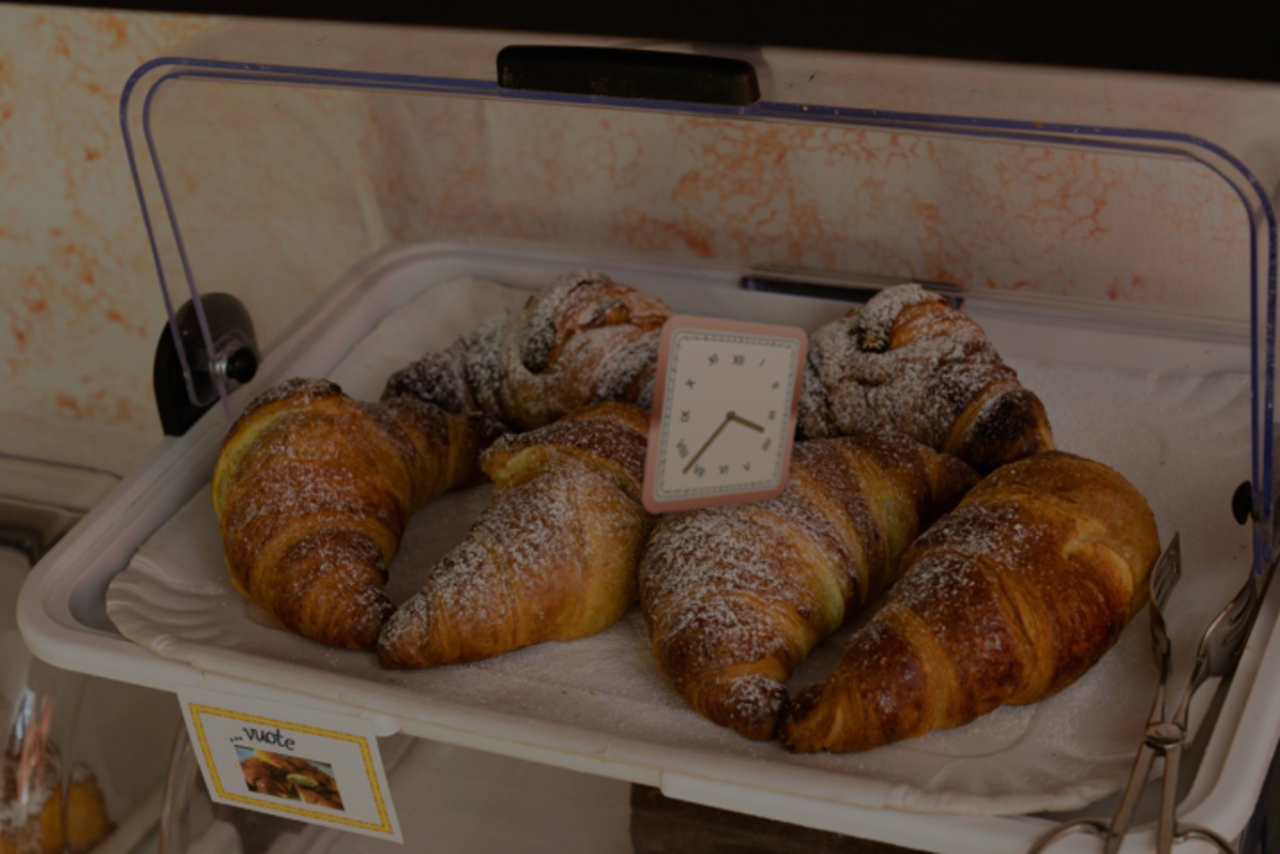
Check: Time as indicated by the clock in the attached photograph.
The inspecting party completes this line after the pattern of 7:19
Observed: 3:37
